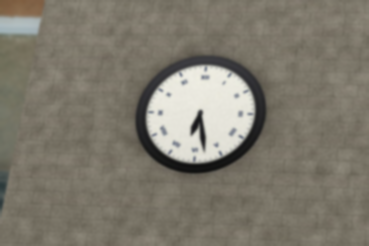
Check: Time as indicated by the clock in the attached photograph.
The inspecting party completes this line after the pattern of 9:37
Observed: 6:28
